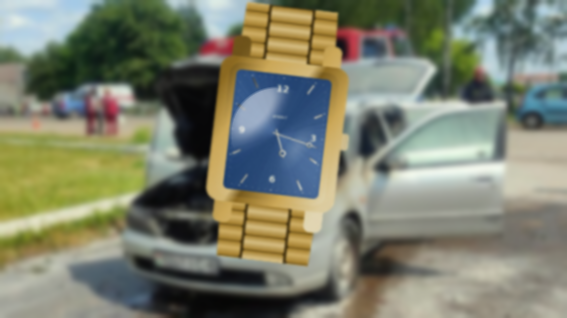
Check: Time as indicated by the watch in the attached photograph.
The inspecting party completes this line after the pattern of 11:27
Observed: 5:17
